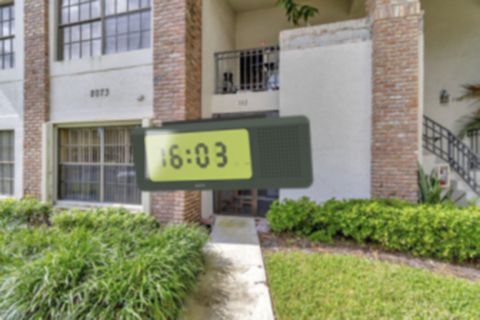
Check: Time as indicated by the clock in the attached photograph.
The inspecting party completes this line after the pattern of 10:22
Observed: 16:03
